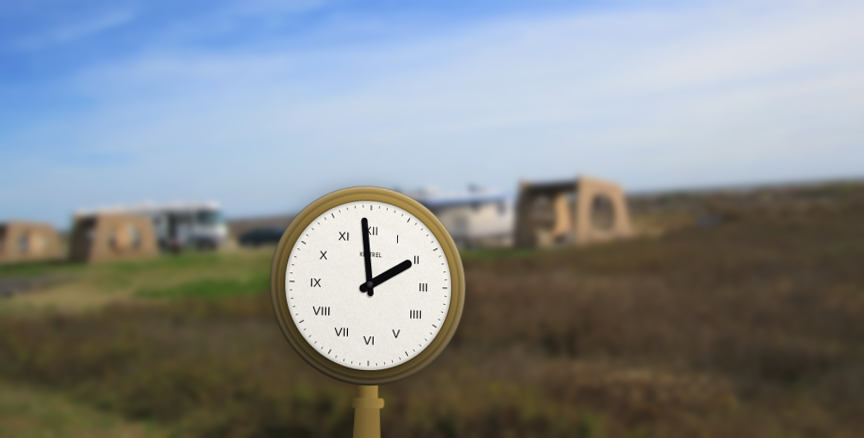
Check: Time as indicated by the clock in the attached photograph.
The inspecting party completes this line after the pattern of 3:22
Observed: 1:59
